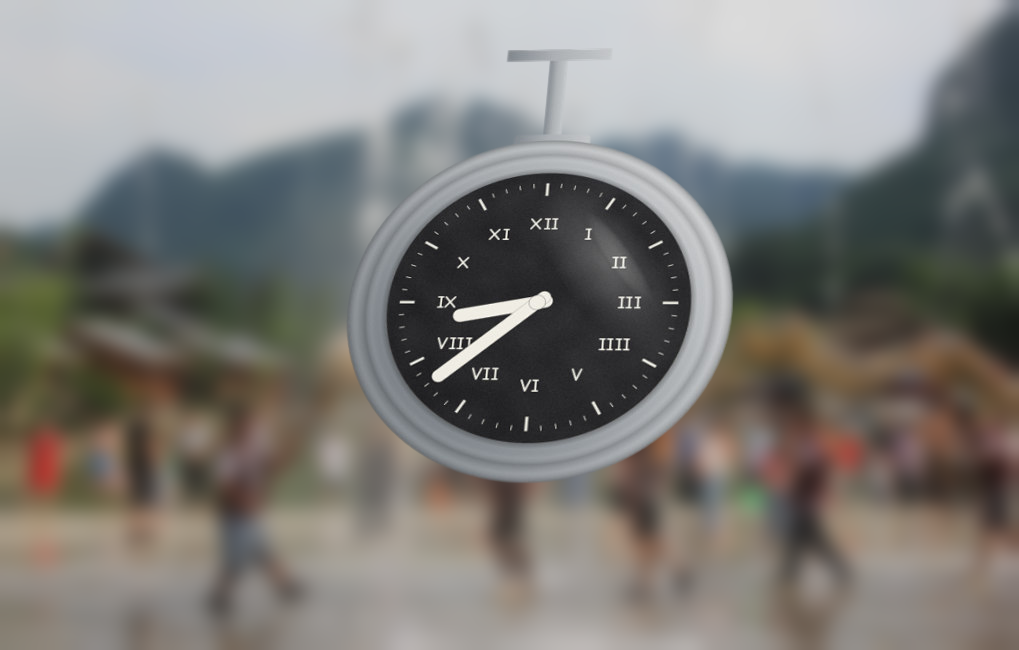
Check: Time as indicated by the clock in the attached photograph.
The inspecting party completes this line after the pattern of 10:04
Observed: 8:38
